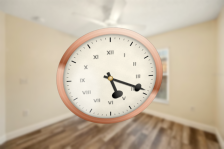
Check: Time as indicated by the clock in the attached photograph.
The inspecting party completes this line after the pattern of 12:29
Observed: 5:19
